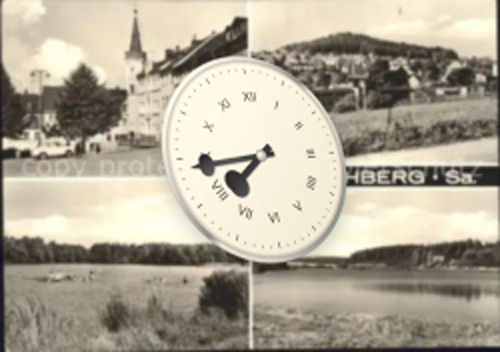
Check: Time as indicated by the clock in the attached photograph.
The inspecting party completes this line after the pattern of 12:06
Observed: 7:44
